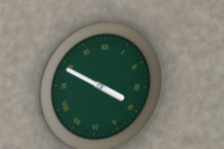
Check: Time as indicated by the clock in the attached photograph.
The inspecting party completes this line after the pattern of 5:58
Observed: 3:49
